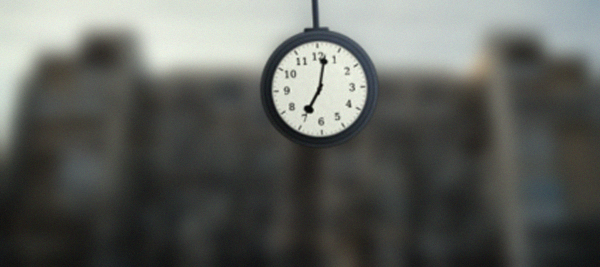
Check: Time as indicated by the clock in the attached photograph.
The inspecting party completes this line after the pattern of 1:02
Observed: 7:02
